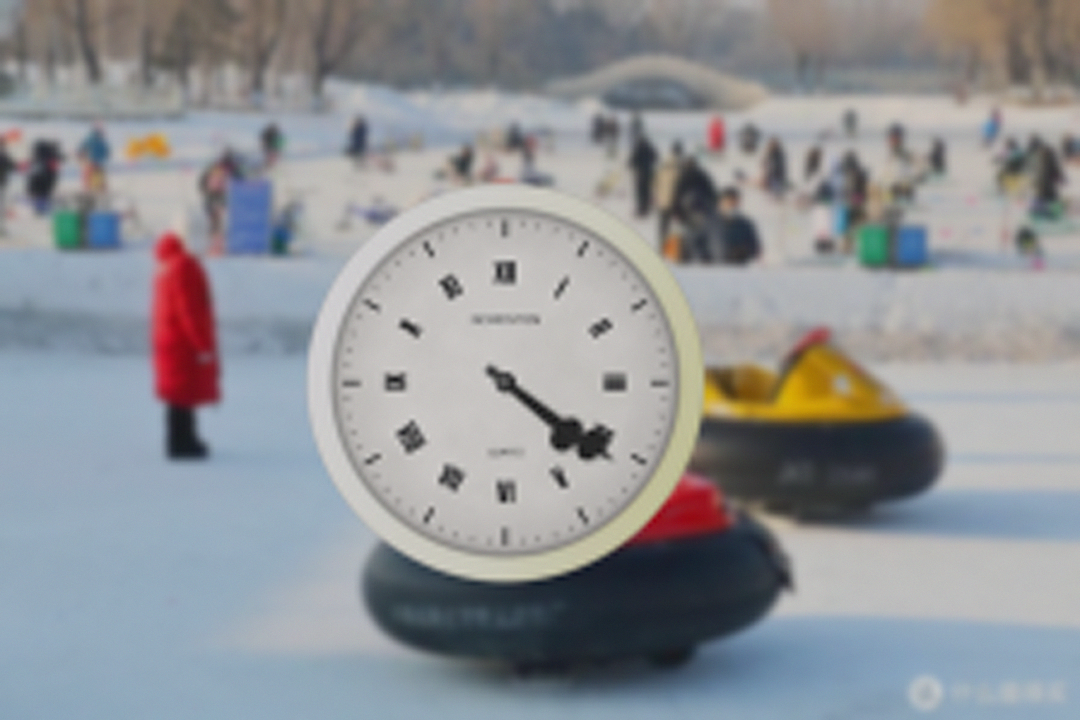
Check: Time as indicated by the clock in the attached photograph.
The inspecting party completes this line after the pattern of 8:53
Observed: 4:21
